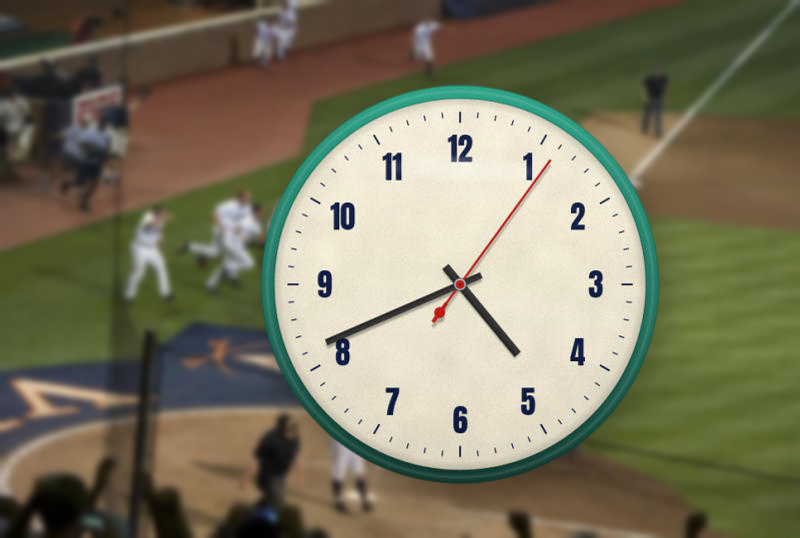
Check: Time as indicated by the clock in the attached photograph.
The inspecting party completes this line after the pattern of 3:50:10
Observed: 4:41:06
